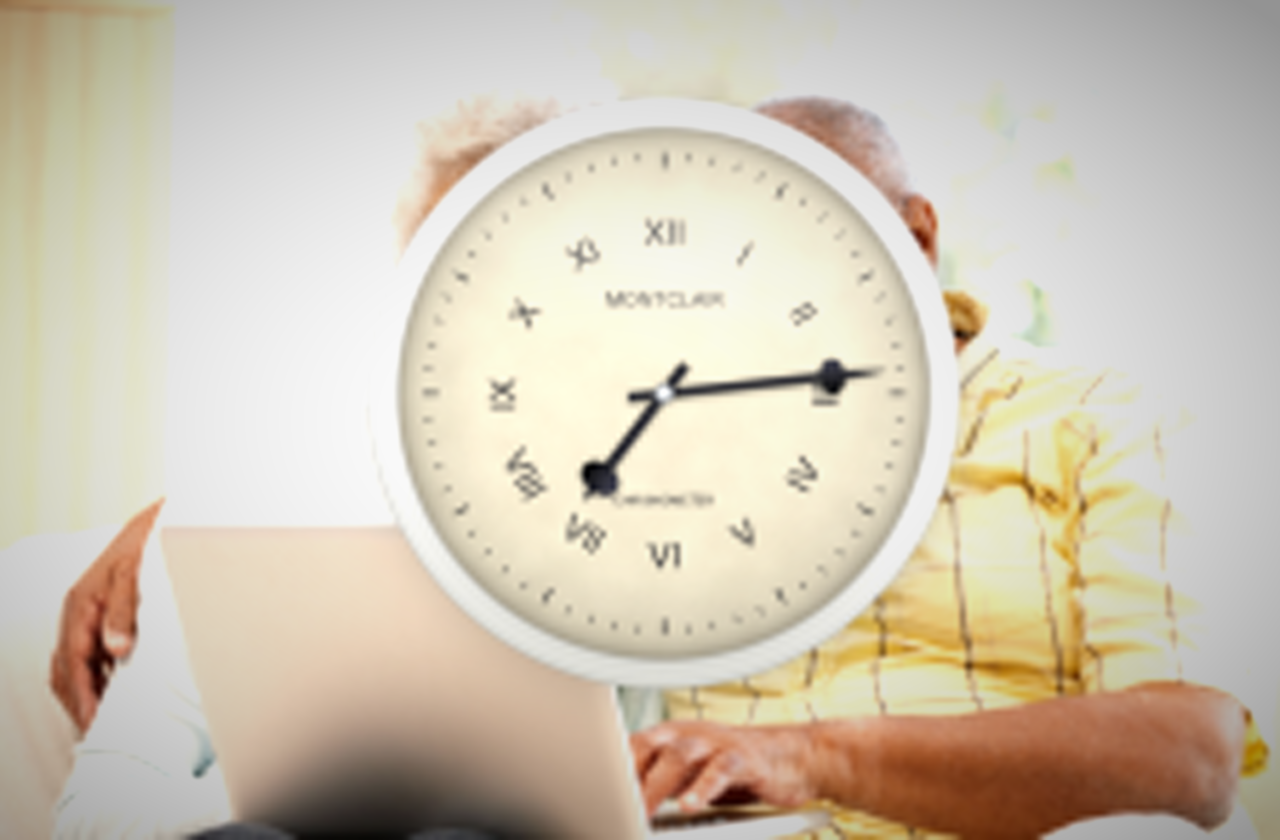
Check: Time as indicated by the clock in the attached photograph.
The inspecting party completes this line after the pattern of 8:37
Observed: 7:14
